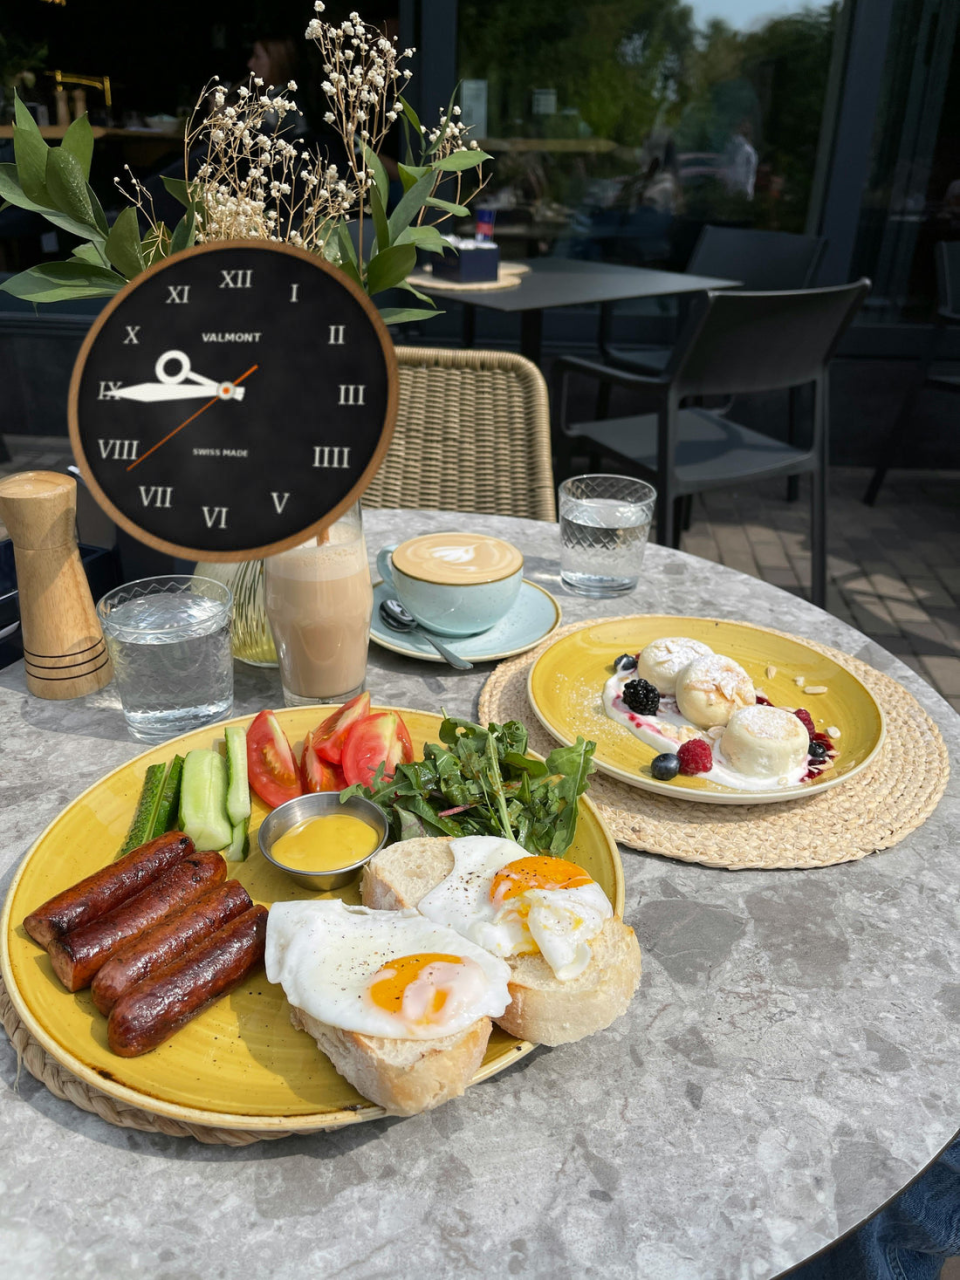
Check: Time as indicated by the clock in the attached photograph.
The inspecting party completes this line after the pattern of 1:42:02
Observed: 9:44:38
